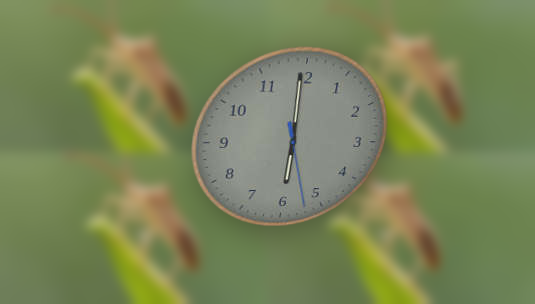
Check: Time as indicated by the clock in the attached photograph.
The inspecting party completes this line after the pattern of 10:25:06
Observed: 5:59:27
